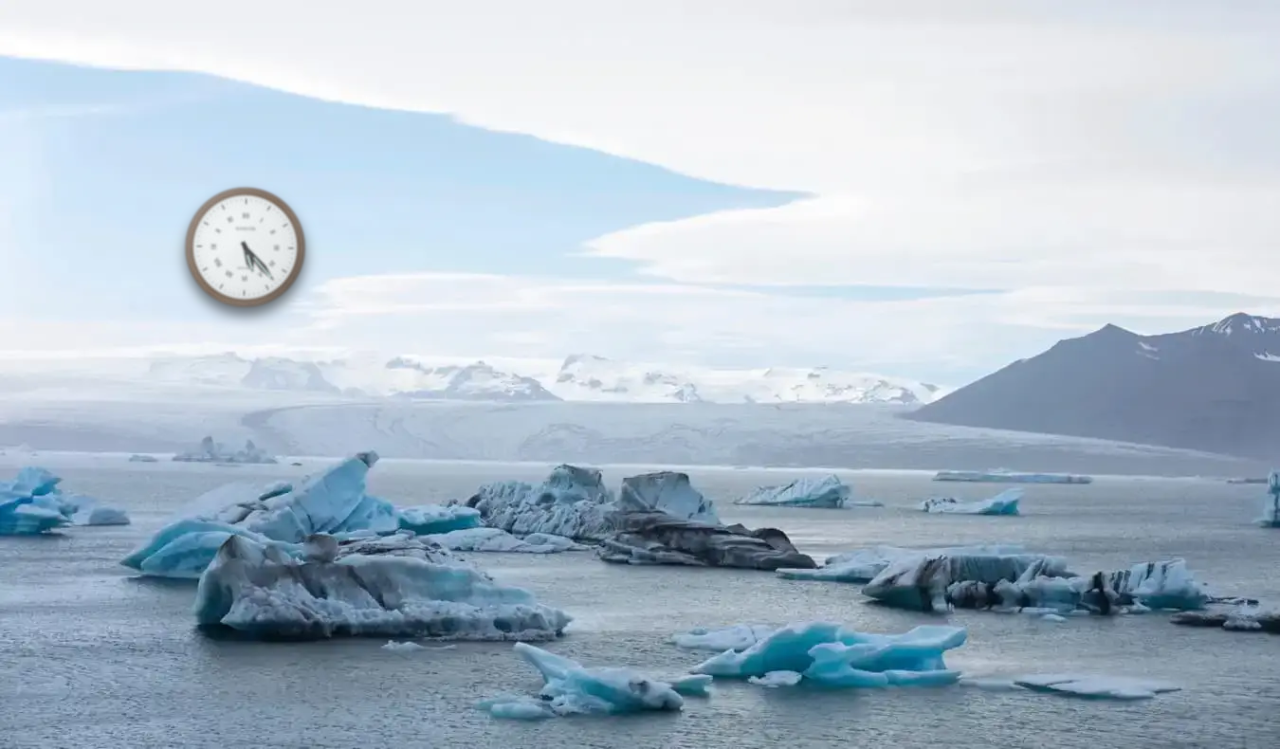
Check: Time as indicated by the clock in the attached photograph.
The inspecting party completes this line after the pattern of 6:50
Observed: 5:23
